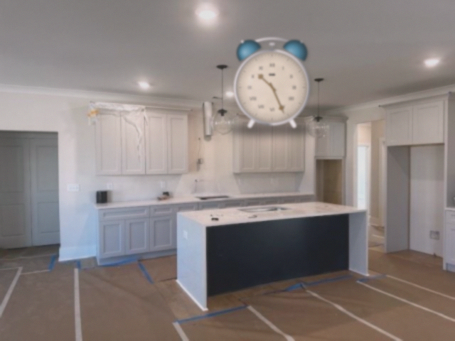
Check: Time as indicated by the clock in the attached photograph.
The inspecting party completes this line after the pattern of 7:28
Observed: 10:26
